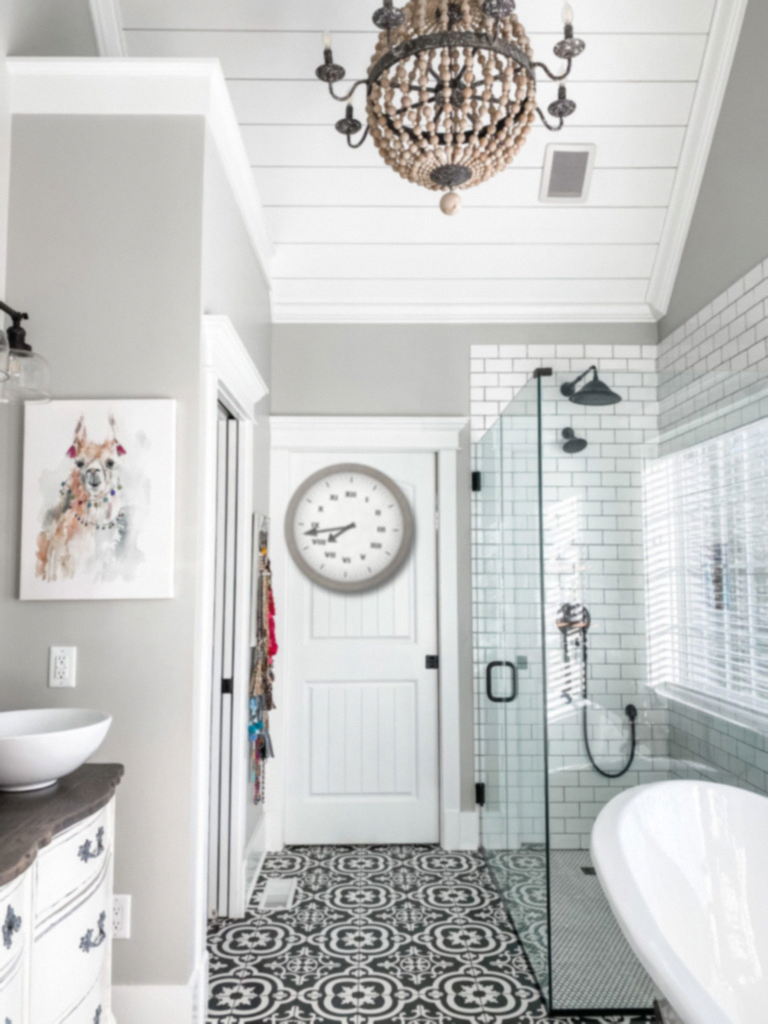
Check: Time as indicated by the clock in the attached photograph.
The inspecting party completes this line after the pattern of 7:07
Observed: 7:43
